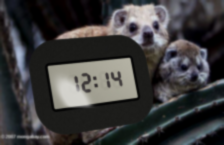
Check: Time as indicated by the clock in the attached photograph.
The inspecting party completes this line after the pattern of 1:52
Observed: 12:14
